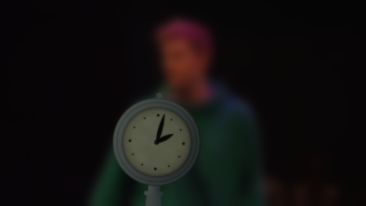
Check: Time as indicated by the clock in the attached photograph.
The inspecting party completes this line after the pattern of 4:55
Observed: 2:02
